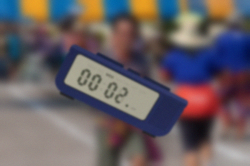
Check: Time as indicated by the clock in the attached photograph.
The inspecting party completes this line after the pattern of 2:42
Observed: 0:02
